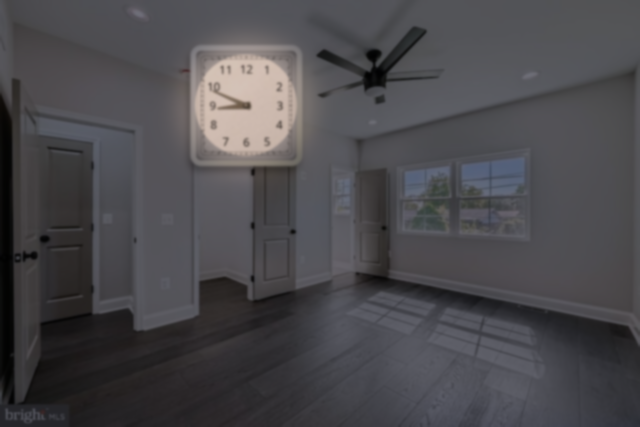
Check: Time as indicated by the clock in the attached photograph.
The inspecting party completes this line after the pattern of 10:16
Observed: 8:49
